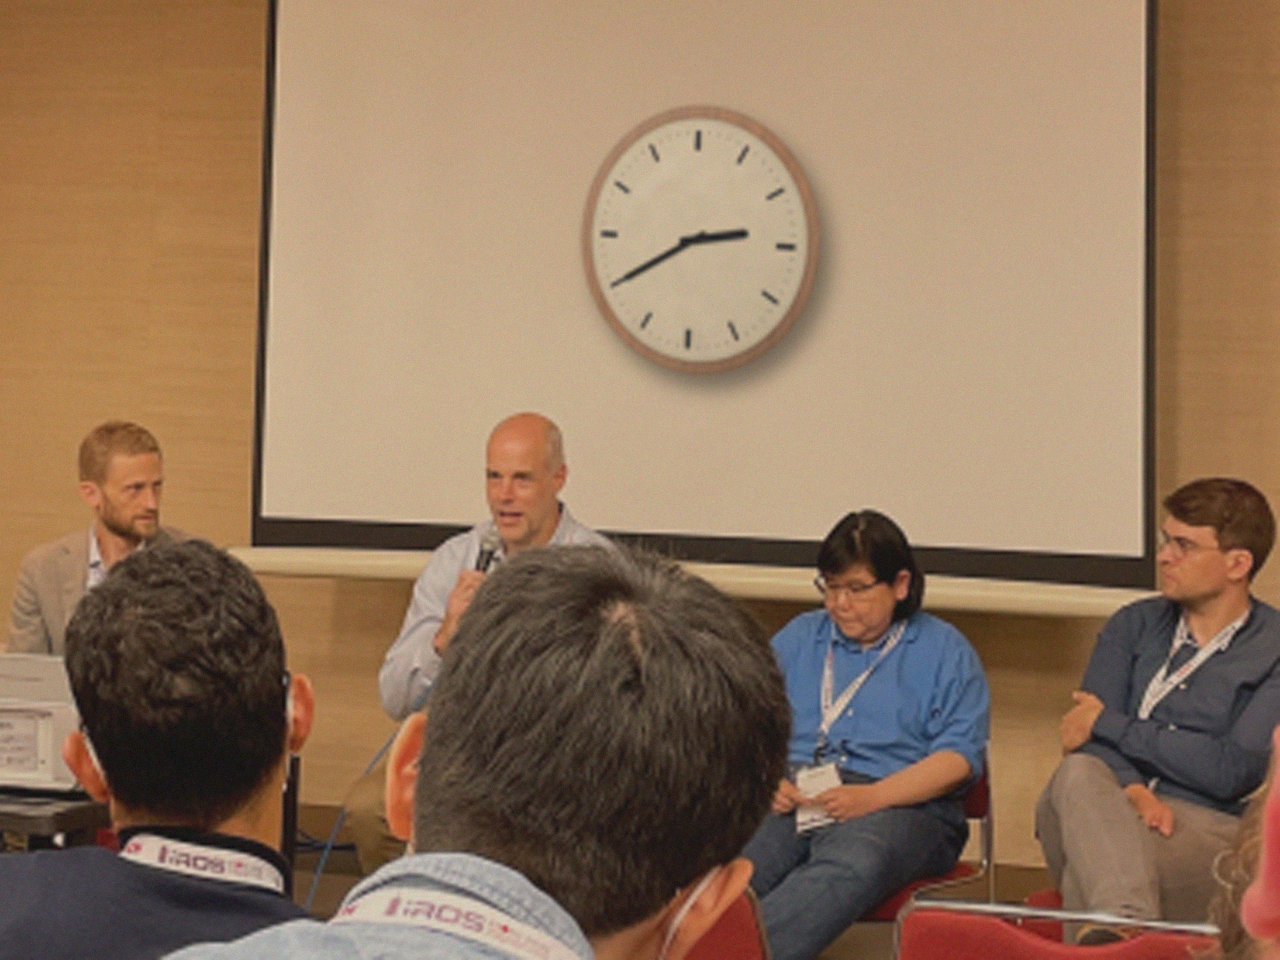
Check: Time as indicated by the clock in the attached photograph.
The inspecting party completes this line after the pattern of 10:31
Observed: 2:40
